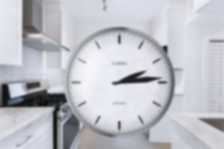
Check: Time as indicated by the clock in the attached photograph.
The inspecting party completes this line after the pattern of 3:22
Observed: 2:14
